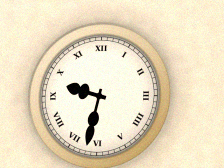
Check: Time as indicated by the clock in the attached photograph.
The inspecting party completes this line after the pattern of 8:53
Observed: 9:32
